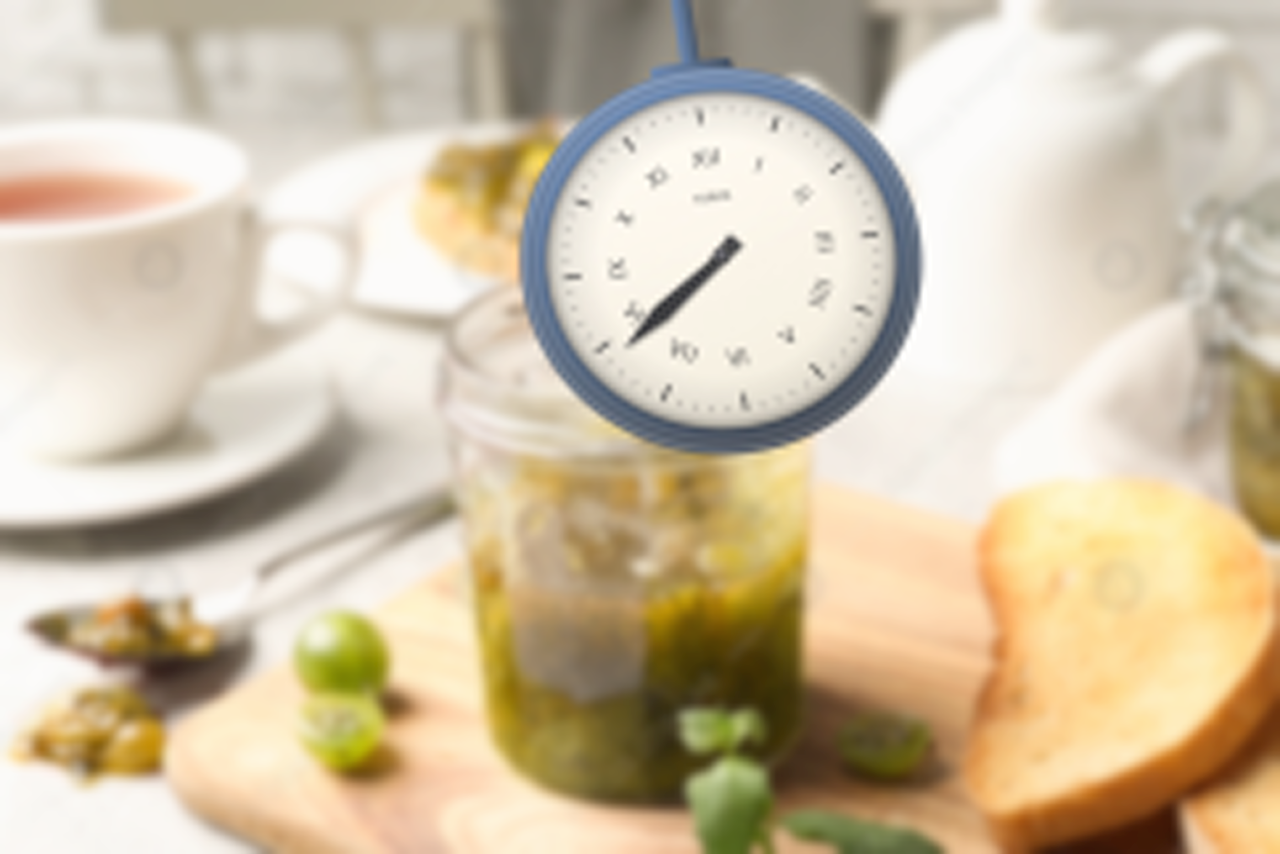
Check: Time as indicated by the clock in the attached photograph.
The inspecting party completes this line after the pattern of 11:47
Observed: 7:39
